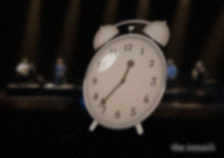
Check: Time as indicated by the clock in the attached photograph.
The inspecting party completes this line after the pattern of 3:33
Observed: 12:37
